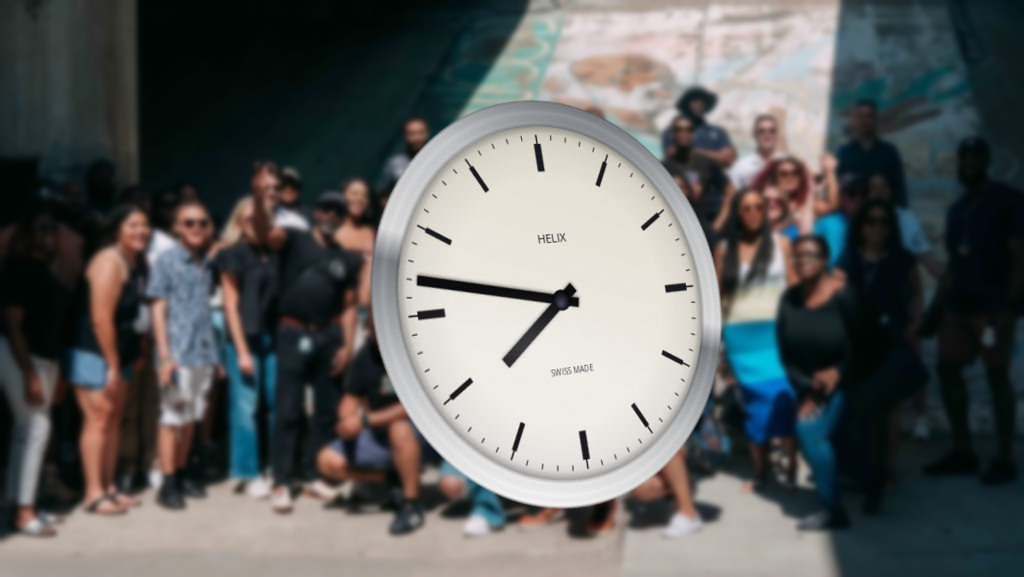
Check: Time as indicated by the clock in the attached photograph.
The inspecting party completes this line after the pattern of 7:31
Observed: 7:47
